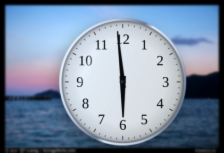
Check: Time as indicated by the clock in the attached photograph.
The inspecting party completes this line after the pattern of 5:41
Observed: 5:59
